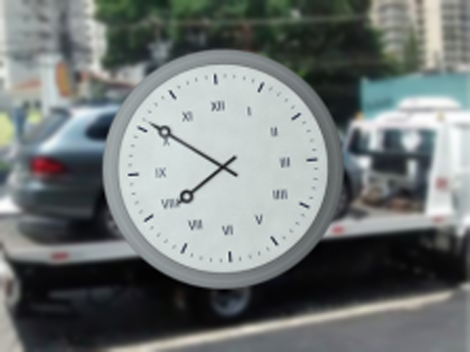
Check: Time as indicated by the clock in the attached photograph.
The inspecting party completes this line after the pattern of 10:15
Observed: 7:51
